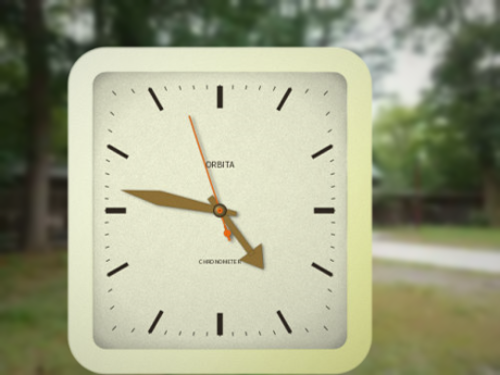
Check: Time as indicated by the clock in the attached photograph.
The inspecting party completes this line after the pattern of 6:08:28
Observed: 4:46:57
